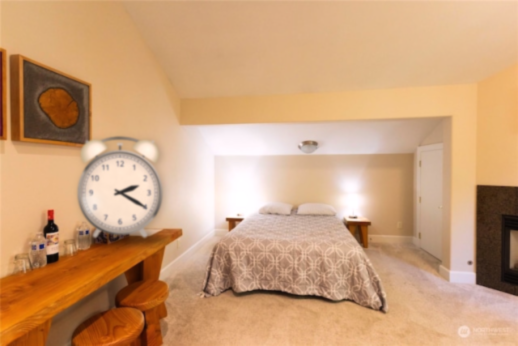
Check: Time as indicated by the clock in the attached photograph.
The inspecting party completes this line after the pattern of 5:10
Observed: 2:20
